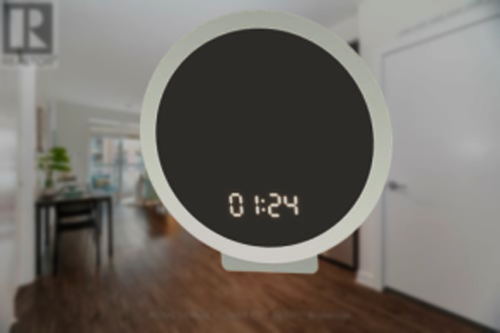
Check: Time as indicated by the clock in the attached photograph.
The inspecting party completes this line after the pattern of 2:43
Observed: 1:24
